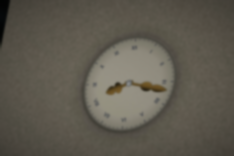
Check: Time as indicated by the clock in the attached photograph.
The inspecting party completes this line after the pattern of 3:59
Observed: 8:17
